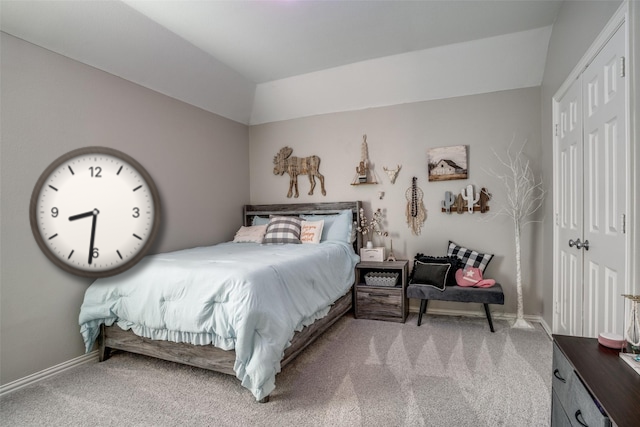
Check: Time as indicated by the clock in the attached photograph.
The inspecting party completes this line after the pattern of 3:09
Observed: 8:31
